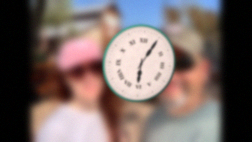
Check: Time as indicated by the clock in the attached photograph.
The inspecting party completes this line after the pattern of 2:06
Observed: 6:05
